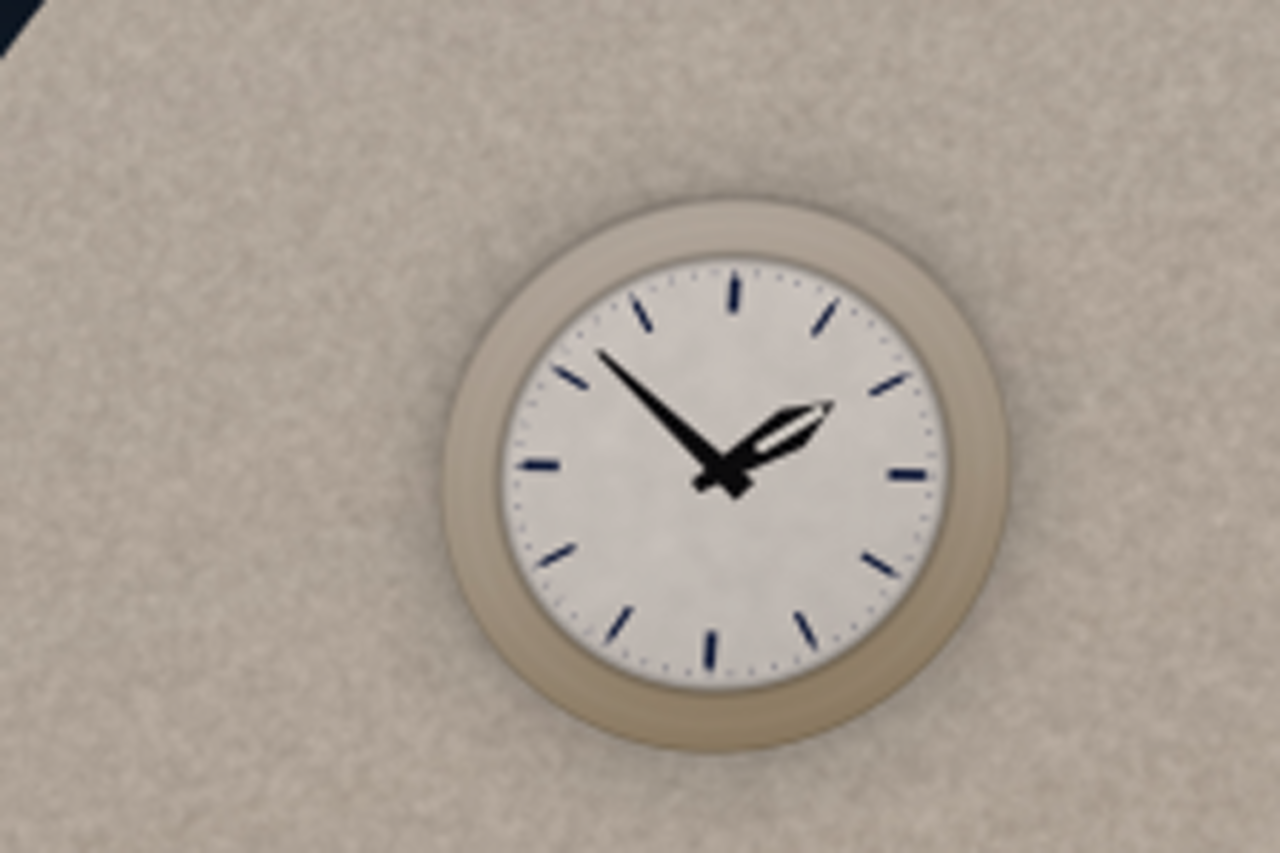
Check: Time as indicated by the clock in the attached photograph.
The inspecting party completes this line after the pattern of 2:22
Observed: 1:52
